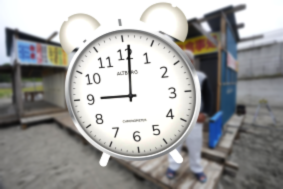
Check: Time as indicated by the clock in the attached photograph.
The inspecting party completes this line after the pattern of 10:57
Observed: 9:01
